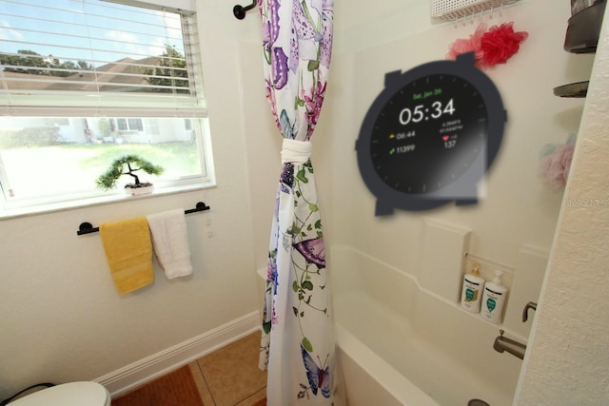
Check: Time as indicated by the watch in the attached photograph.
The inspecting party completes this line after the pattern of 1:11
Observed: 5:34
